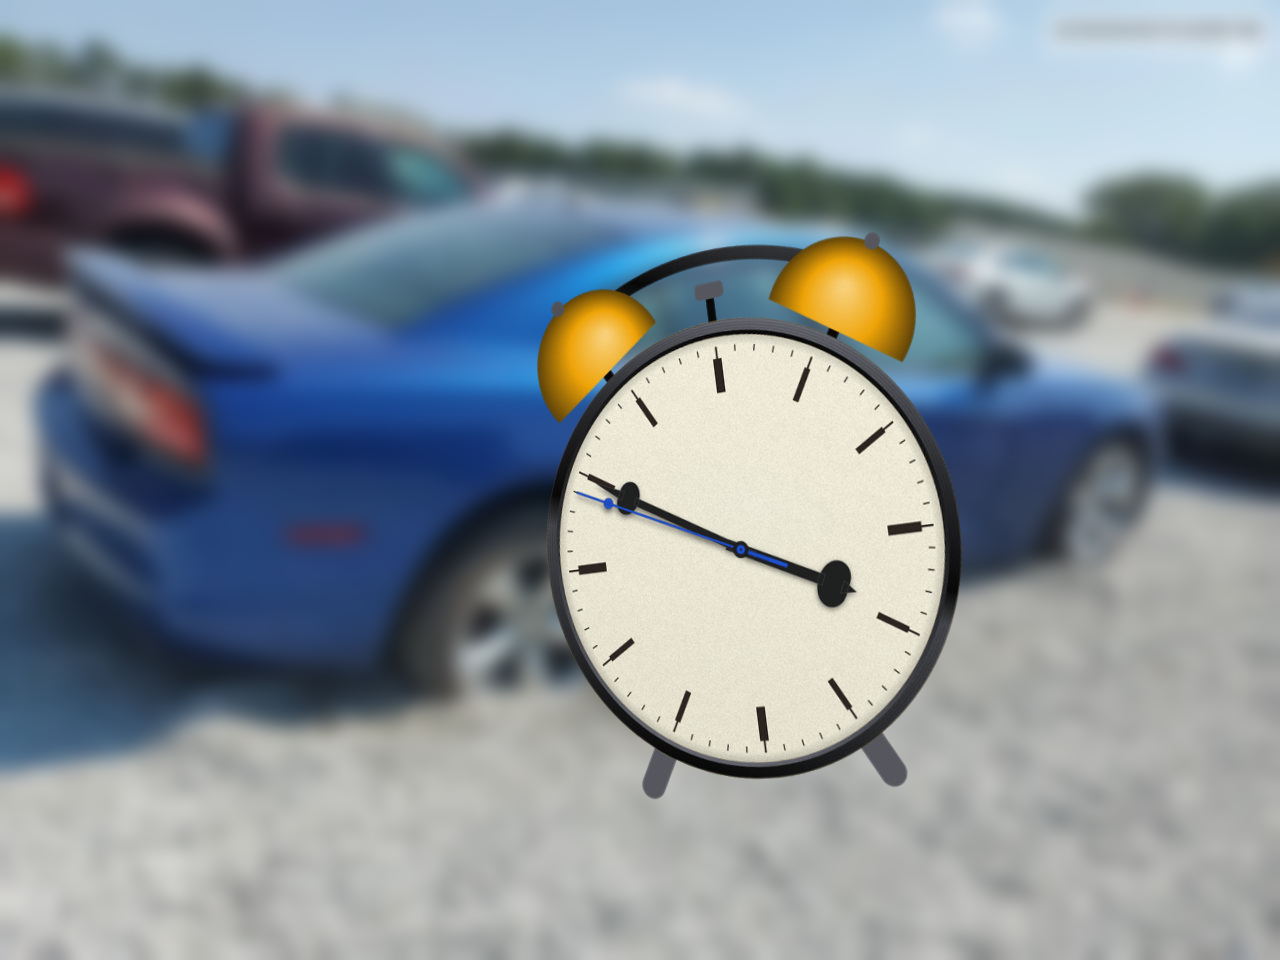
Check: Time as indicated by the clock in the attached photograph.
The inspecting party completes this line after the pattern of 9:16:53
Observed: 3:49:49
